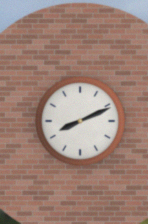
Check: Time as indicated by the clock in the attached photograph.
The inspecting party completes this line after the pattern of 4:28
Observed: 8:11
